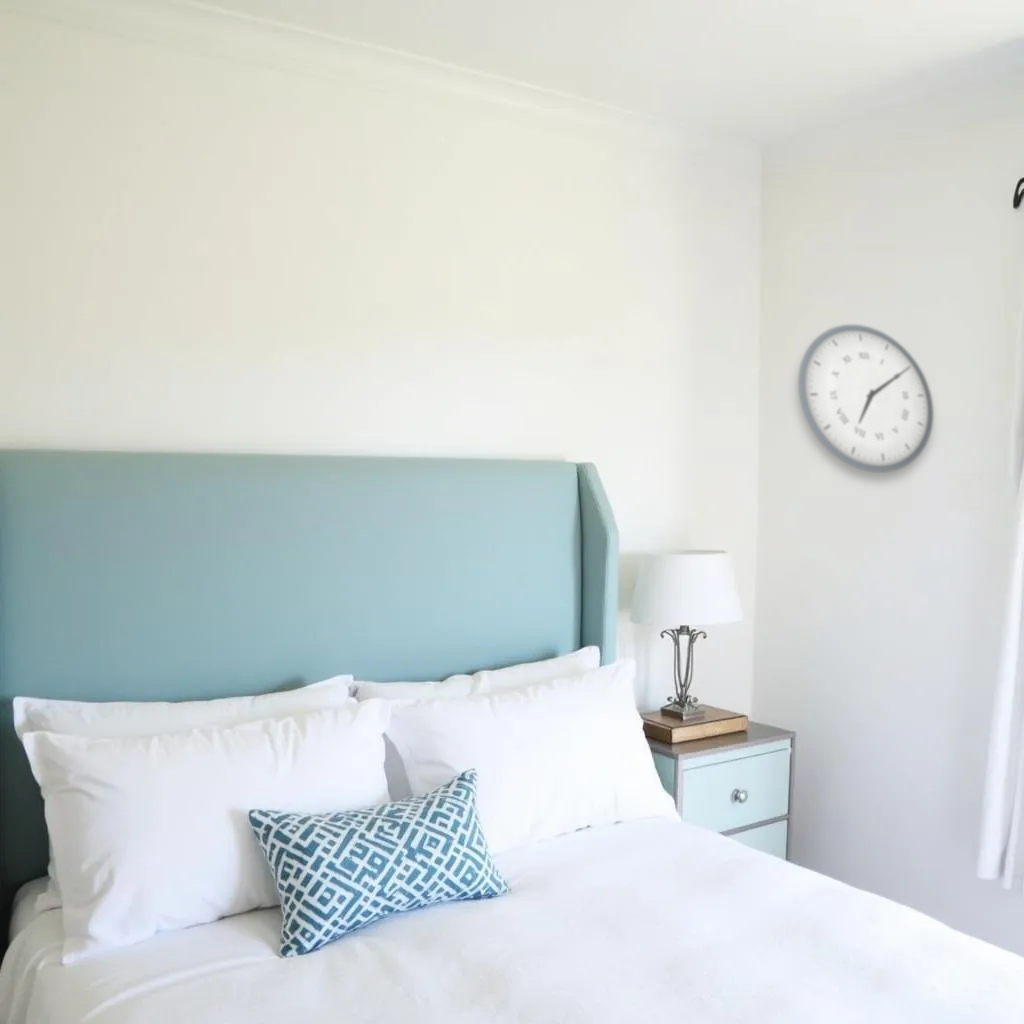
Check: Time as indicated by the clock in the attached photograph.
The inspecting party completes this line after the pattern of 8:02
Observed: 7:10
